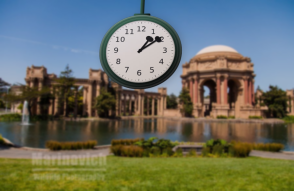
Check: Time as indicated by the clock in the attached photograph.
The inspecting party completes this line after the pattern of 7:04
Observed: 1:09
